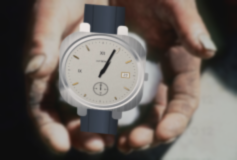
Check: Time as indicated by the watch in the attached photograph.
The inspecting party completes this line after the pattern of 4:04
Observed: 1:04
